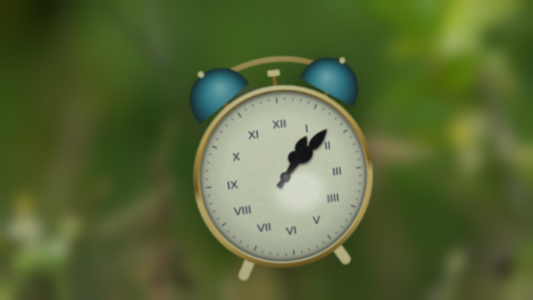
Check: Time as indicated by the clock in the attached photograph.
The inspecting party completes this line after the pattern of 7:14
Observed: 1:08
